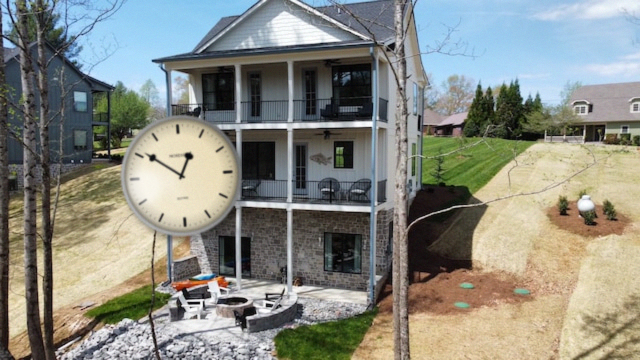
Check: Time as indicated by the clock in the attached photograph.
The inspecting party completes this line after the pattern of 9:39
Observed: 12:51
